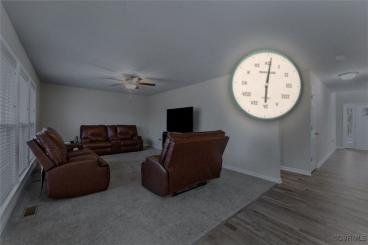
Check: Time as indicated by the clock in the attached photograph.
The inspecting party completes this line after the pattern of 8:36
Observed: 6:01
